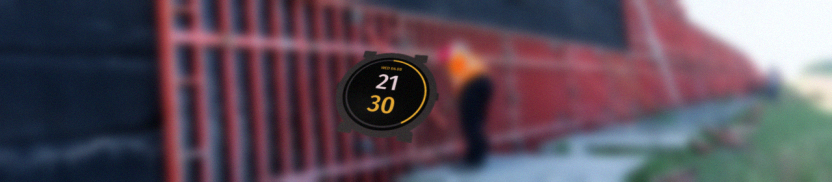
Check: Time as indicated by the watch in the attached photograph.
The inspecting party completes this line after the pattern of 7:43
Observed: 21:30
